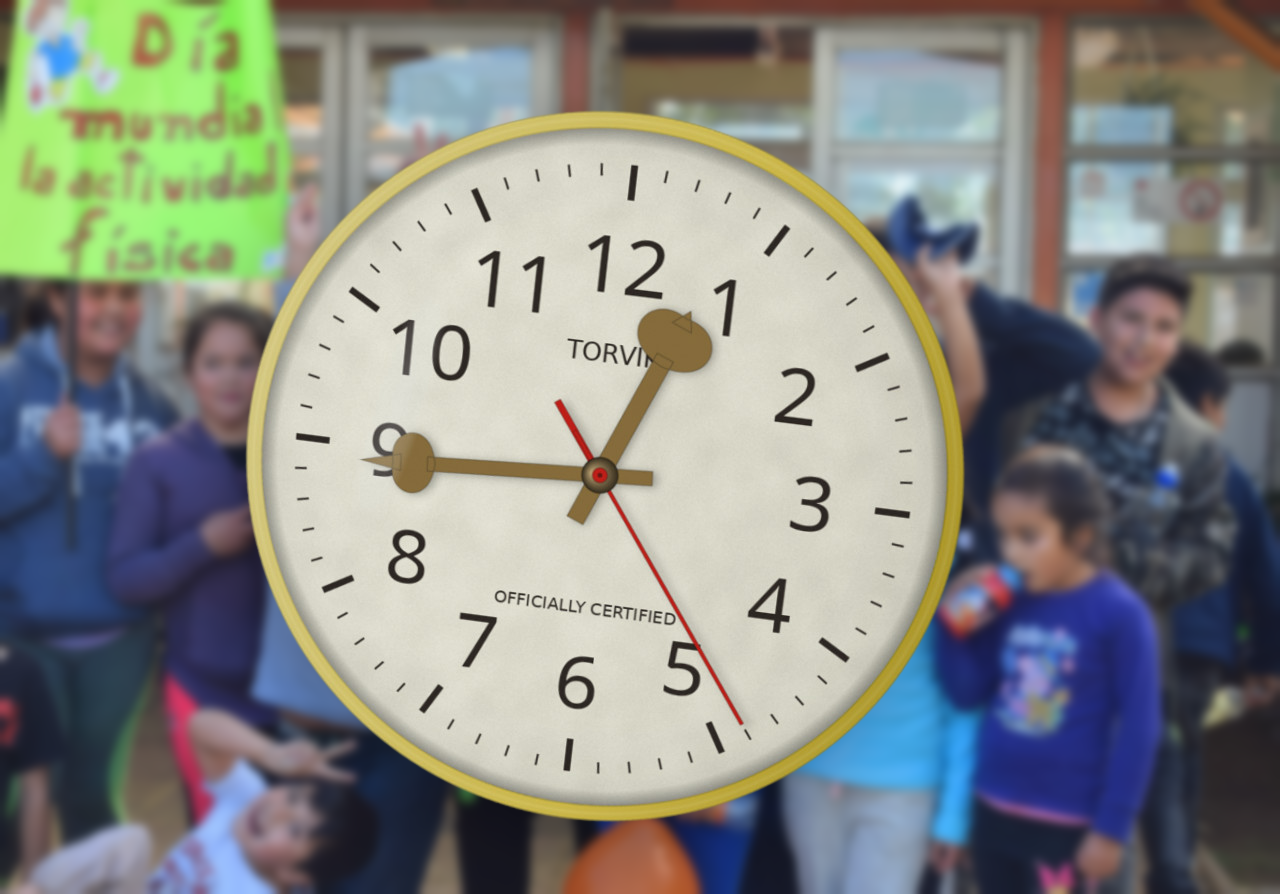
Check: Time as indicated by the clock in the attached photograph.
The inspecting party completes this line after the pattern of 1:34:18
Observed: 12:44:24
